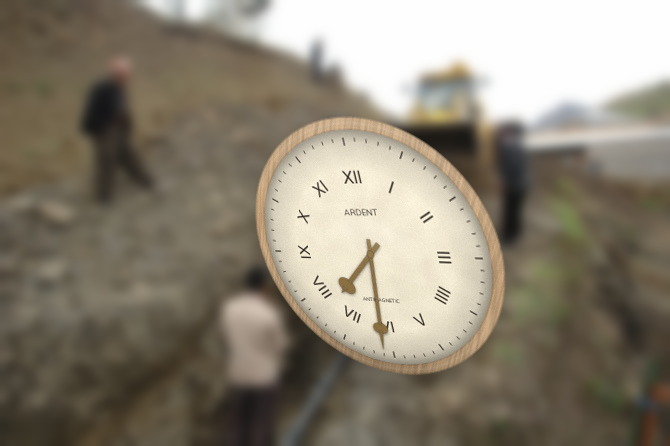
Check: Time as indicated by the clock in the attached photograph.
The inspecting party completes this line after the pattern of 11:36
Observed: 7:31
